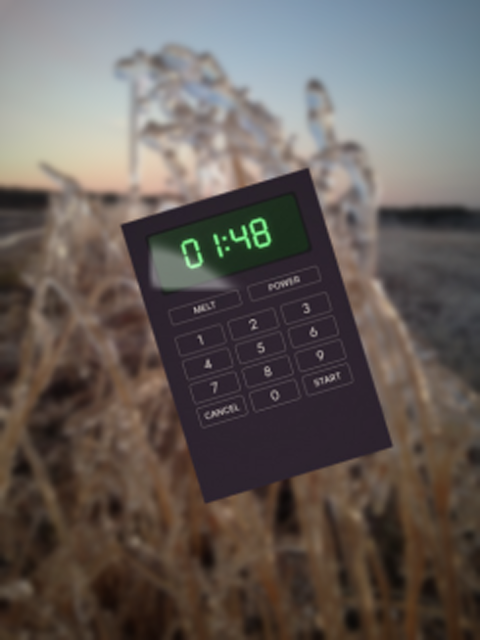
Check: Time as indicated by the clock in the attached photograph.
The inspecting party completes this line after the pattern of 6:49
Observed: 1:48
